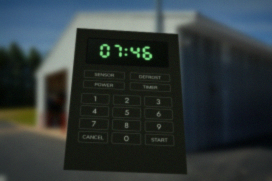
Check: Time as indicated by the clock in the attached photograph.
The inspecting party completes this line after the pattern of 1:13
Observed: 7:46
